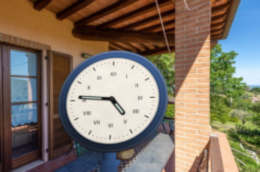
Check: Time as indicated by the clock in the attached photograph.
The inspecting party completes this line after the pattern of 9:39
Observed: 4:46
